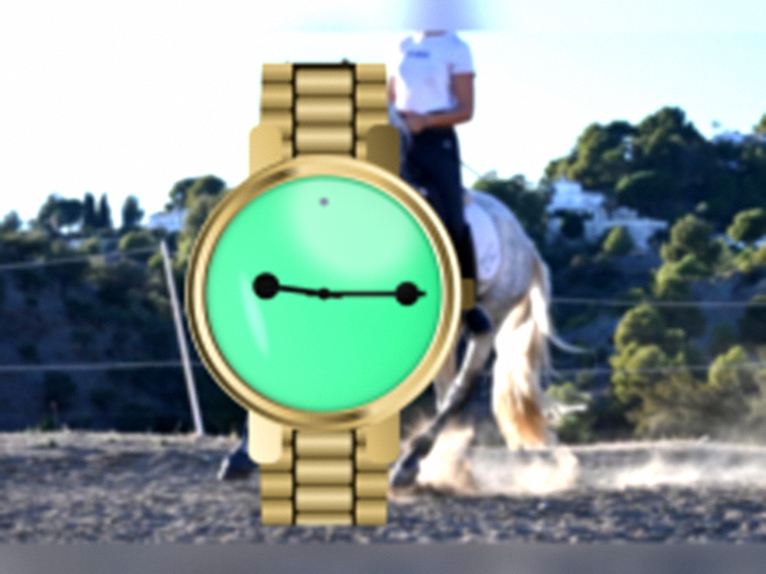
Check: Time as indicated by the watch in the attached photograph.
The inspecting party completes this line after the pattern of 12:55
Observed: 9:15
